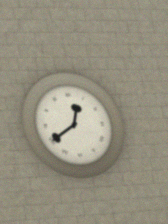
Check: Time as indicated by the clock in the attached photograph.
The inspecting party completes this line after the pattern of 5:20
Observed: 12:40
